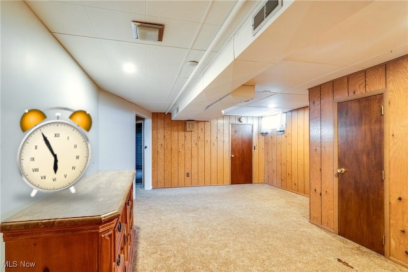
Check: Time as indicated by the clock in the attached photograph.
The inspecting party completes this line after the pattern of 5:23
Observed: 5:55
